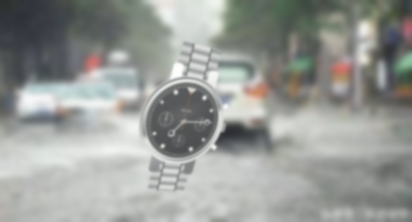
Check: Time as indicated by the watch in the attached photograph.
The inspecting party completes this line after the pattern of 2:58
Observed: 7:14
